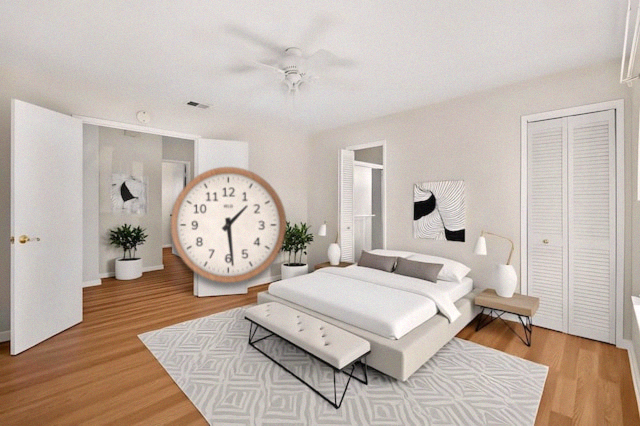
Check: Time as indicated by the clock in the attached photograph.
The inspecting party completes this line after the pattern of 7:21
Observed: 1:29
